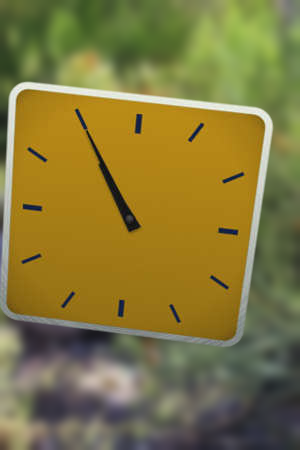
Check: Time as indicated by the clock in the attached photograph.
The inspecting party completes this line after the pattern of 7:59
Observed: 10:55
